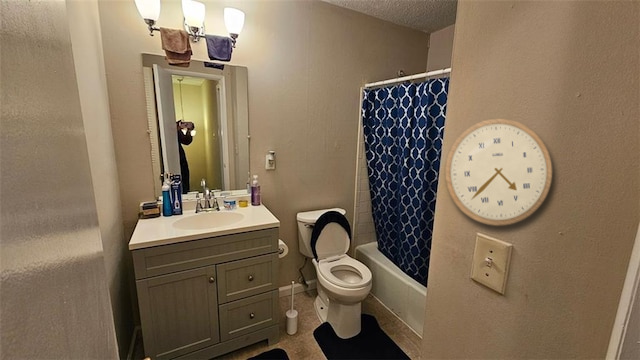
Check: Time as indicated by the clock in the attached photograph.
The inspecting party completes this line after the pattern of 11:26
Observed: 4:38
